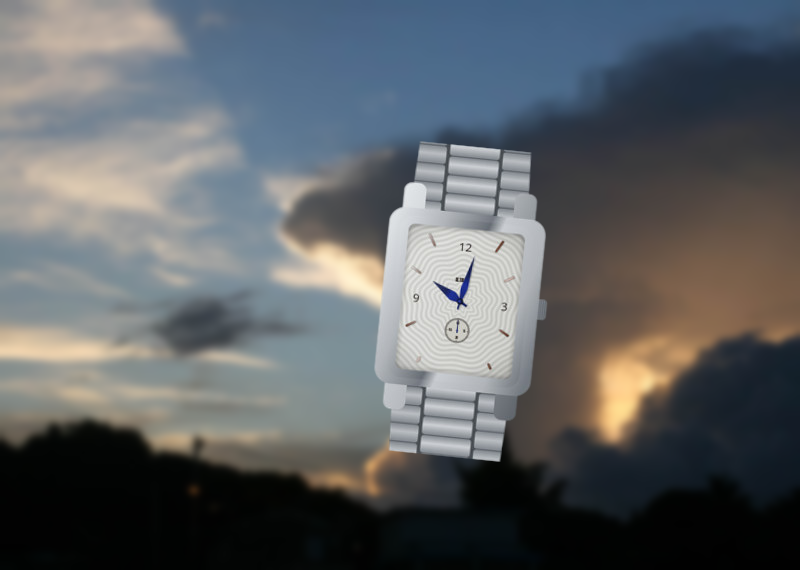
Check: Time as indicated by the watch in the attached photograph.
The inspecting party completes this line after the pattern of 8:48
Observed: 10:02
